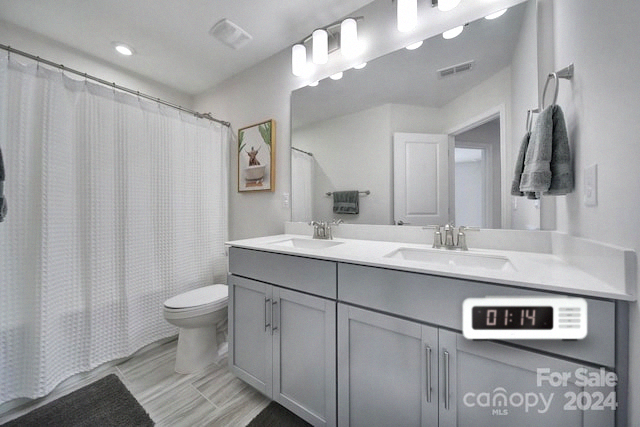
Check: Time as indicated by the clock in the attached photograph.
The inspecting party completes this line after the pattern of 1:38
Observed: 1:14
